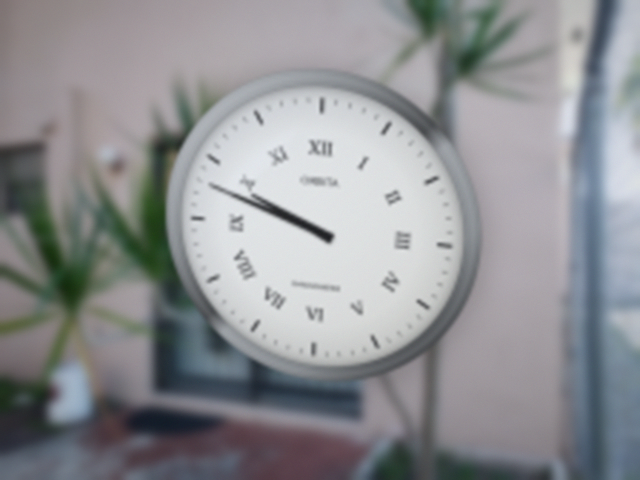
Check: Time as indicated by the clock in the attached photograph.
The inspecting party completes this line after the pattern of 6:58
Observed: 9:48
